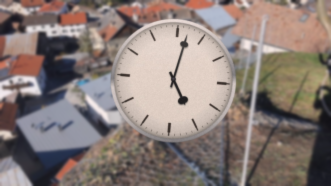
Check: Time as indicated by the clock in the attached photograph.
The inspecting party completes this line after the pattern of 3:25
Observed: 5:02
